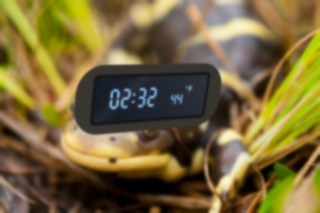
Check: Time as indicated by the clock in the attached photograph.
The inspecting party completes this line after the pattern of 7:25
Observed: 2:32
